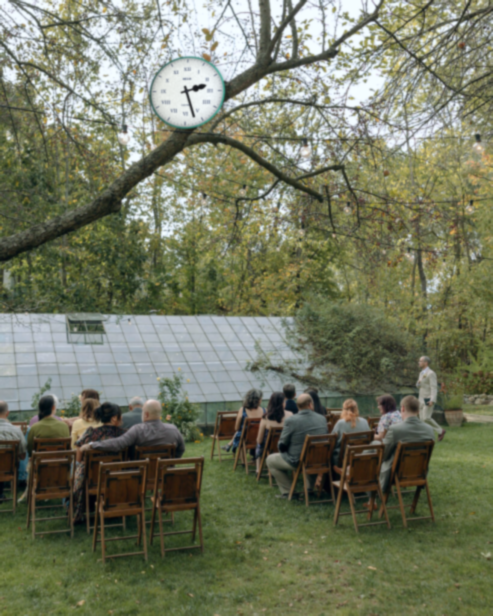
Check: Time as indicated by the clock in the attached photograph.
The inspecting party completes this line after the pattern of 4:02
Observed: 2:27
